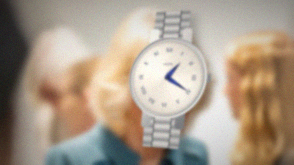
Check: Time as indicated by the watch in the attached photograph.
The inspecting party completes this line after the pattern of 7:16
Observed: 1:20
